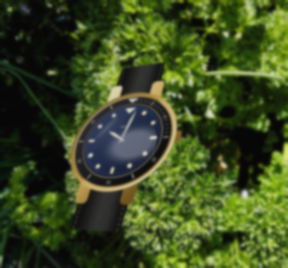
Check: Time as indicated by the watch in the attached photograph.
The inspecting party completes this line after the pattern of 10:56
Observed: 10:02
